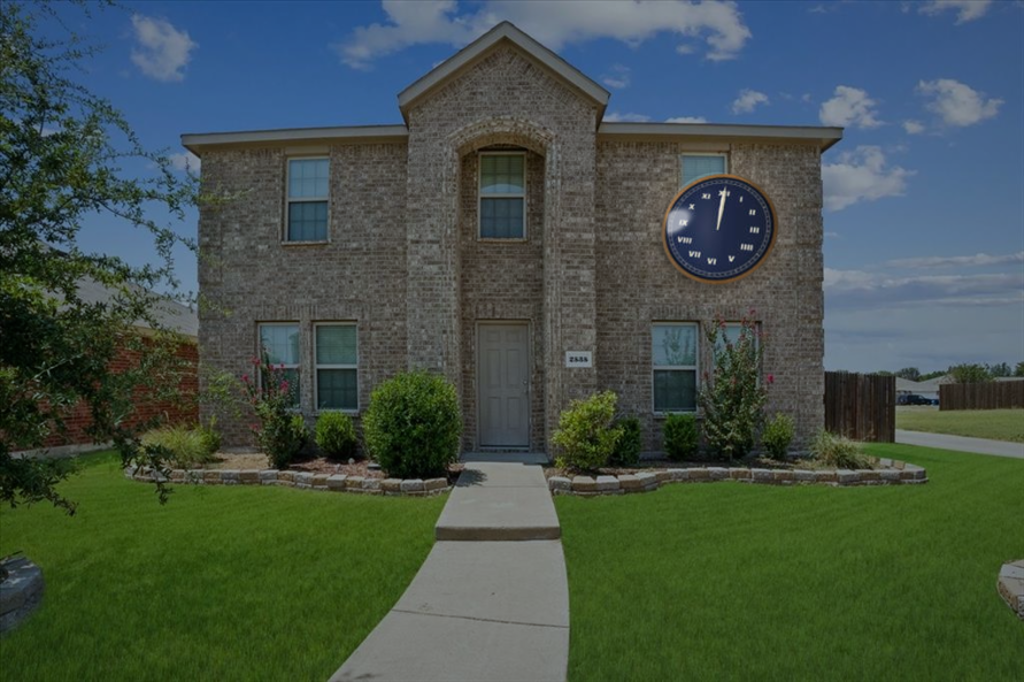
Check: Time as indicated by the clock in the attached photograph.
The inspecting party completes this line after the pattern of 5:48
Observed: 12:00
